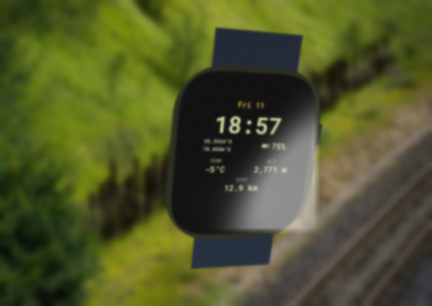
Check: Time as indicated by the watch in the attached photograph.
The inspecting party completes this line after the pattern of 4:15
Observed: 18:57
